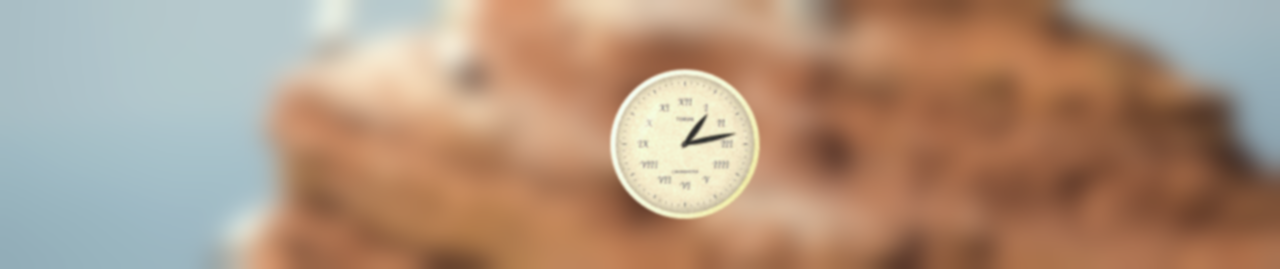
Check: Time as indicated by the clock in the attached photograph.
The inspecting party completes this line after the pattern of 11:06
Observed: 1:13
